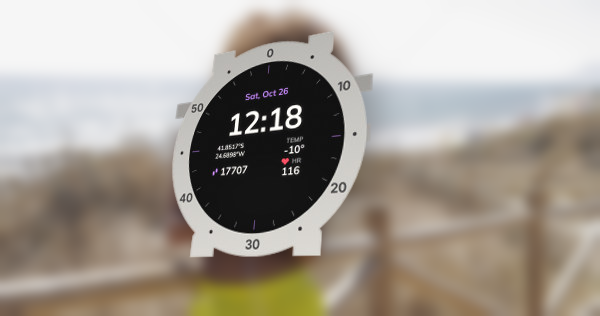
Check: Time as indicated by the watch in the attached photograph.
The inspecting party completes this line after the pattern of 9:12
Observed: 12:18
